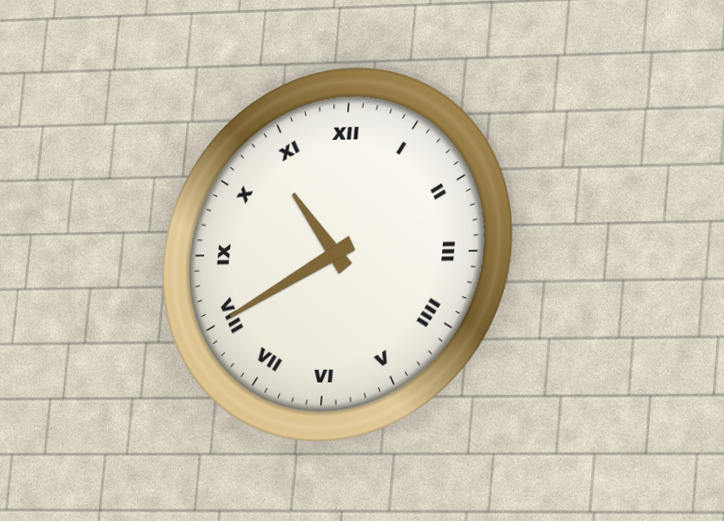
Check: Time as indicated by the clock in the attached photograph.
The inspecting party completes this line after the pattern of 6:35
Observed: 10:40
